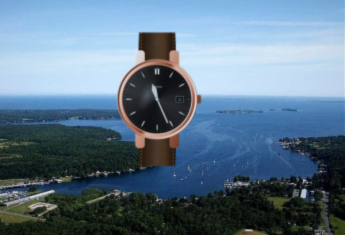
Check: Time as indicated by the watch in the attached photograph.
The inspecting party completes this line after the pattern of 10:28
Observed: 11:26
